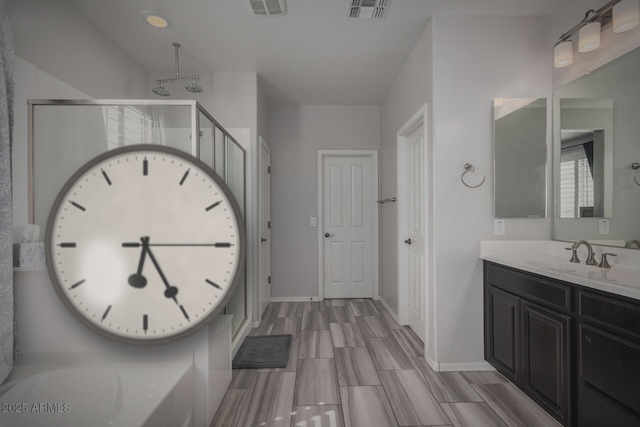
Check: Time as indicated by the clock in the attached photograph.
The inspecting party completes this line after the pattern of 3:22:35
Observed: 6:25:15
